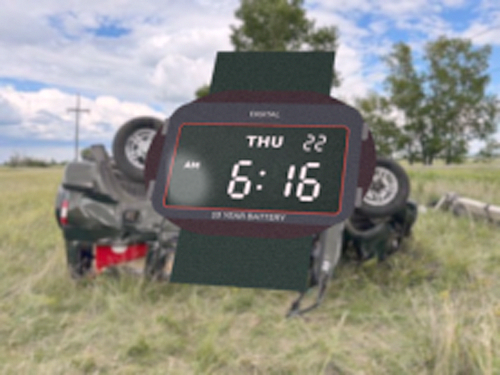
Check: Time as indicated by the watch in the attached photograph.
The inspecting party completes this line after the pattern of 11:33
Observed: 6:16
